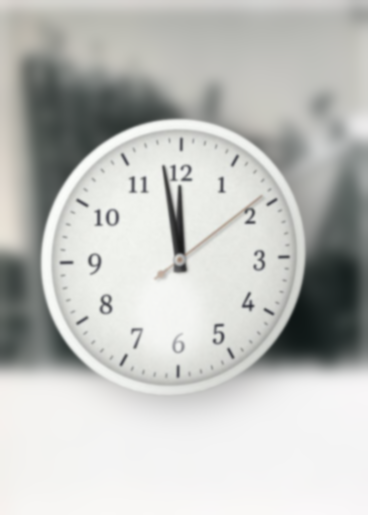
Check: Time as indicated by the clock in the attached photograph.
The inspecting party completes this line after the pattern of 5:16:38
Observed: 11:58:09
